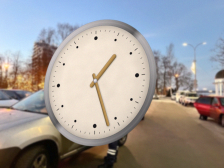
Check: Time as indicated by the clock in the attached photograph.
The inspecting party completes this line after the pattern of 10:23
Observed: 1:27
